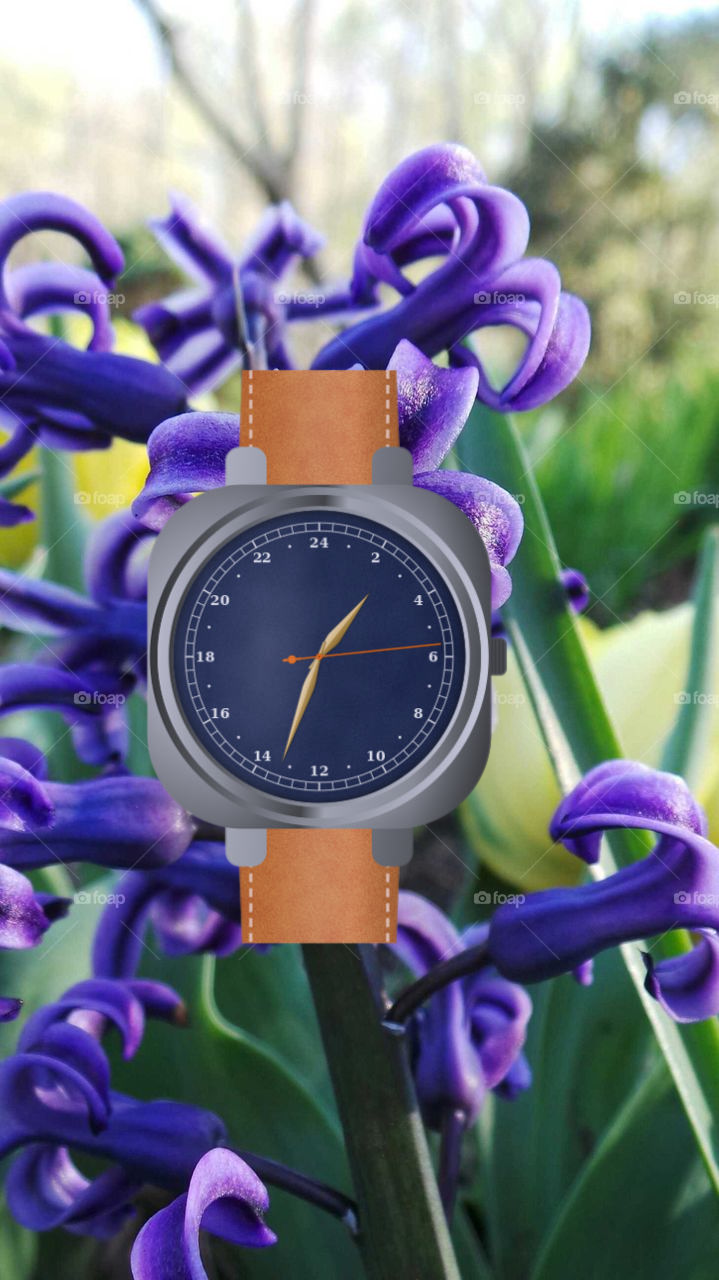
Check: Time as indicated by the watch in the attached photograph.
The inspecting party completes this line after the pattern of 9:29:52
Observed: 2:33:14
